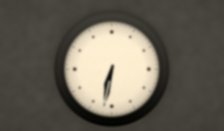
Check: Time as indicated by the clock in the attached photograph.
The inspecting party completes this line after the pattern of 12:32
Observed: 6:32
